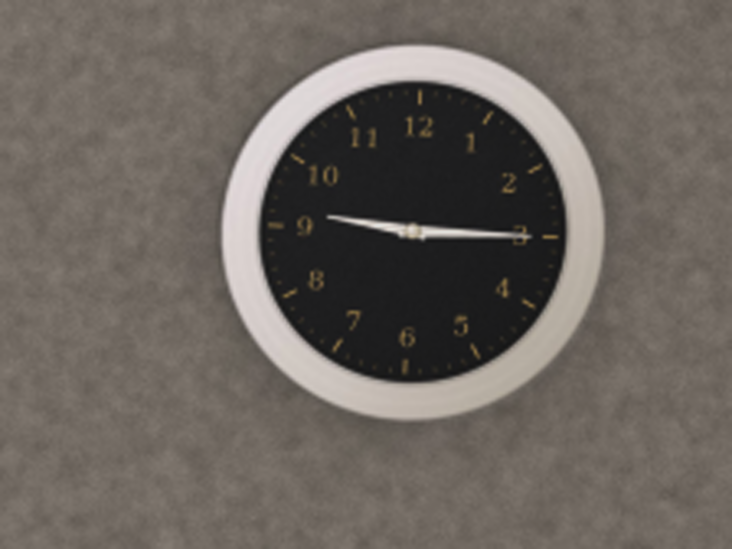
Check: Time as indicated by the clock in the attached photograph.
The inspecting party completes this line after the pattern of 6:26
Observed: 9:15
